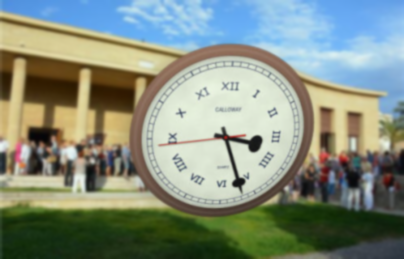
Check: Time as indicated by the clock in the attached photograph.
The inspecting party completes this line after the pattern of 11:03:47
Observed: 3:26:44
